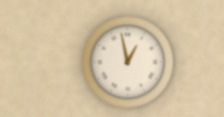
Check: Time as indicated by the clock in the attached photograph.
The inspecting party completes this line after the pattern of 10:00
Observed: 12:58
